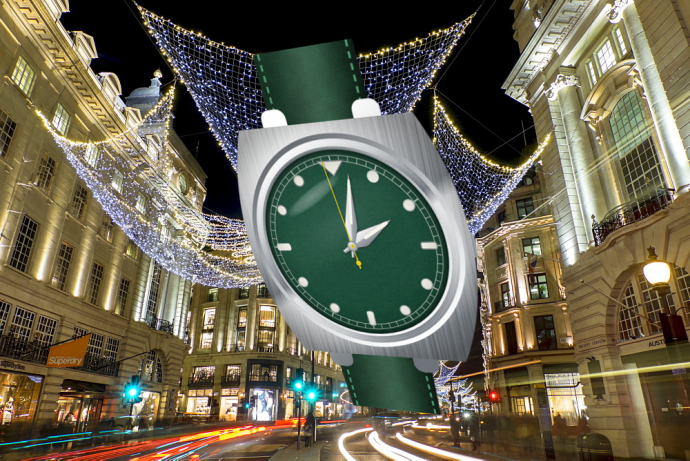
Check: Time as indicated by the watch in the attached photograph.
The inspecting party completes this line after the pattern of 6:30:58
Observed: 2:01:59
